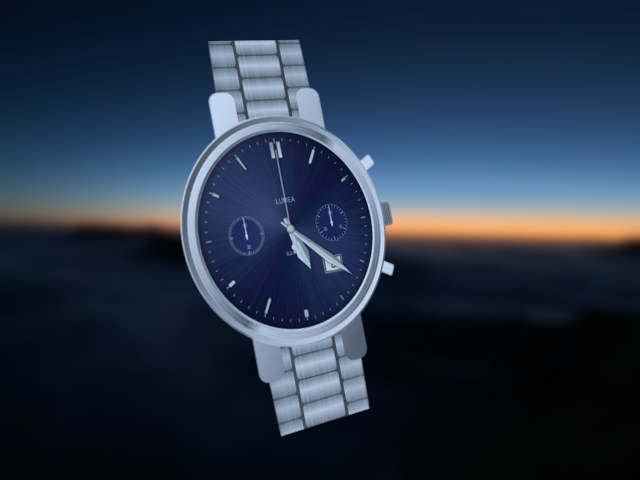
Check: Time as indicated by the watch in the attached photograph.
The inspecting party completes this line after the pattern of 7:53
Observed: 5:22
